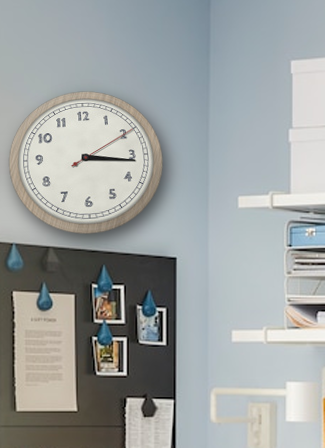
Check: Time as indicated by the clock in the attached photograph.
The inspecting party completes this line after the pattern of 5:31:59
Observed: 3:16:10
